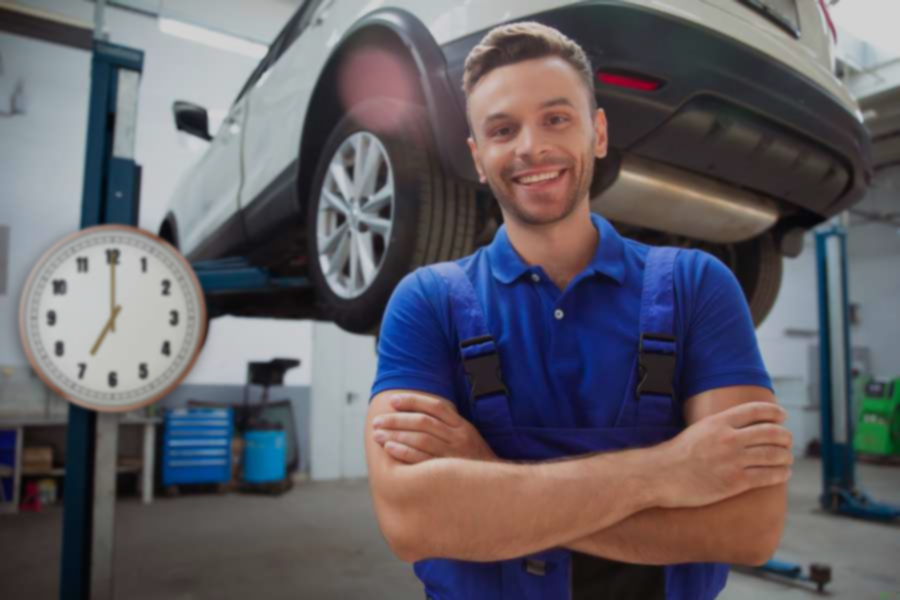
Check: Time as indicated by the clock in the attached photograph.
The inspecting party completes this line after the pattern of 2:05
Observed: 7:00
